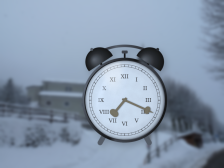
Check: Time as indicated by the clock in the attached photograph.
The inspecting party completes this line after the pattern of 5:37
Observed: 7:19
